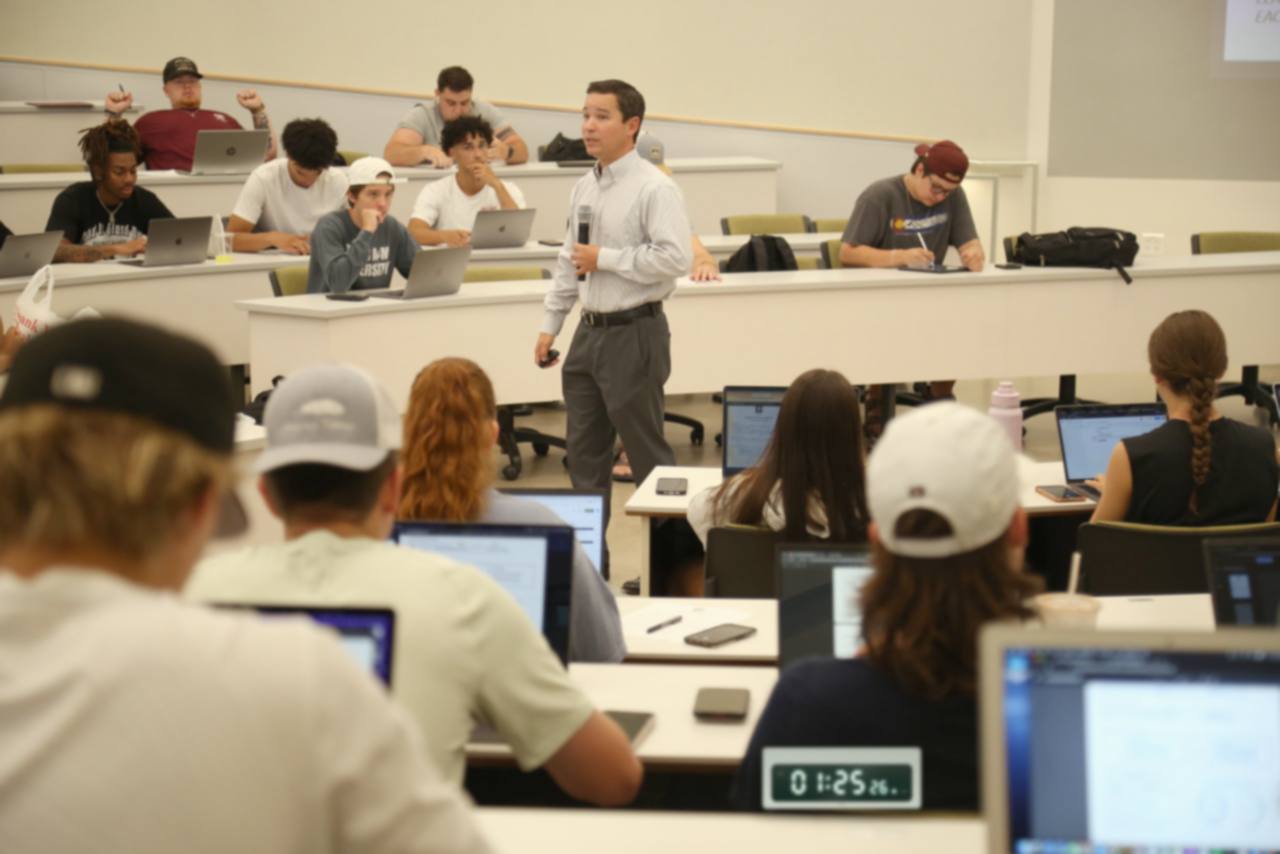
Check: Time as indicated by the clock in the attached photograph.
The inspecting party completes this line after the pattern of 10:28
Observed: 1:25
